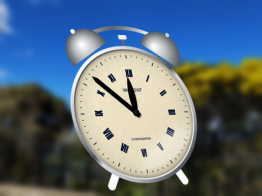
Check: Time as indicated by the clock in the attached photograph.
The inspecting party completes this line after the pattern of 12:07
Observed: 11:52
